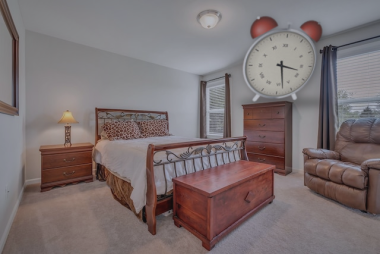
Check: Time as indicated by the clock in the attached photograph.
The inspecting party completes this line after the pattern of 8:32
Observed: 3:28
